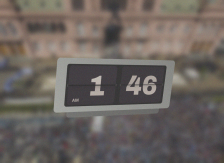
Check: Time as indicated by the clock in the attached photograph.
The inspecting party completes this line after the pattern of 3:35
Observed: 1:46
